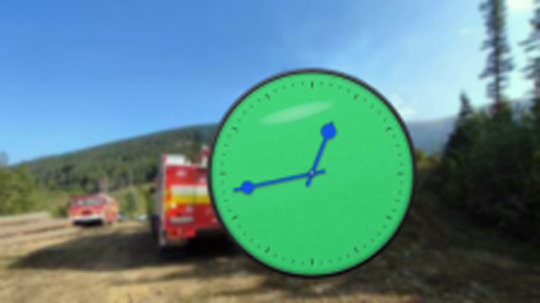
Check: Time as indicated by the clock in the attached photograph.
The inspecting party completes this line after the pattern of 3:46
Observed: 12:43
